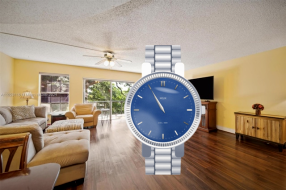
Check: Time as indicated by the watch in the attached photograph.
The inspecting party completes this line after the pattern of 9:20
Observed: 10:55
